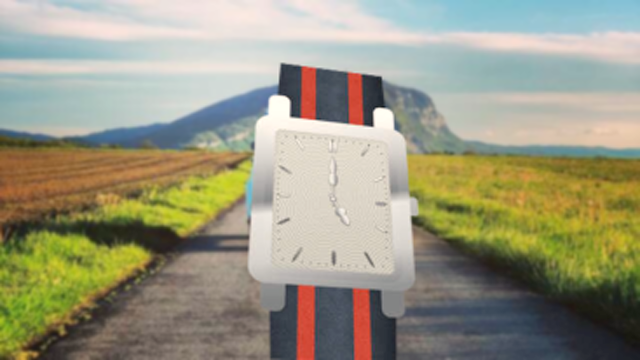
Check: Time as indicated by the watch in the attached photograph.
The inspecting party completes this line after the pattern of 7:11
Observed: 5:00
